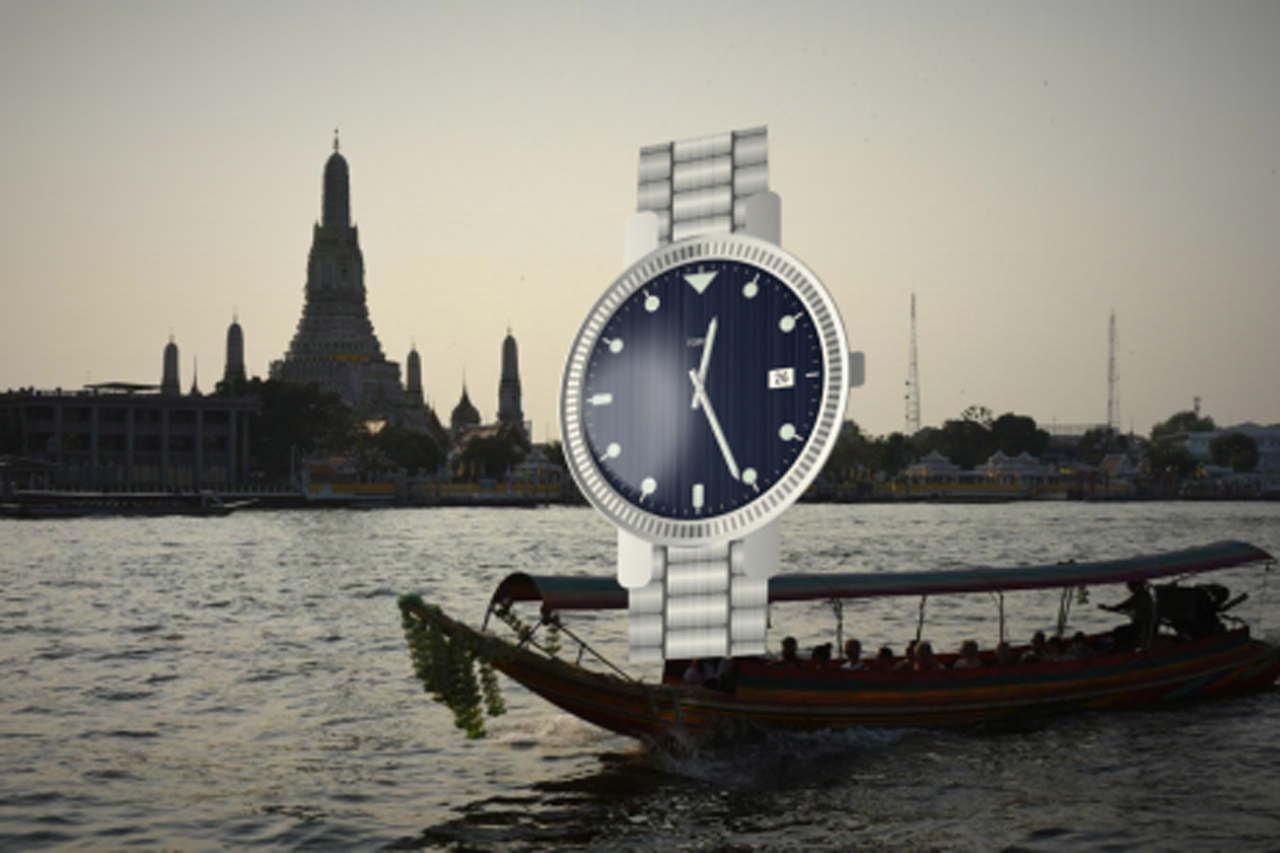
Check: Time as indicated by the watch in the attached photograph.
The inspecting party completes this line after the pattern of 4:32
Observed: 12:26
